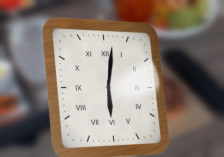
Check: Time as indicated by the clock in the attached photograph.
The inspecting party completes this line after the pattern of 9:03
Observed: 6:02
